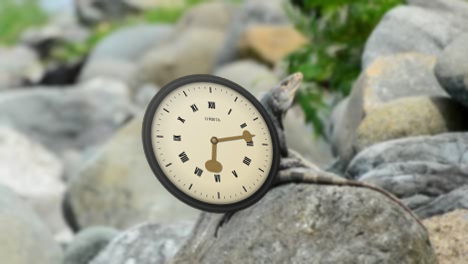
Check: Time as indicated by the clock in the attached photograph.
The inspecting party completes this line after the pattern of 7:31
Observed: 6:13
